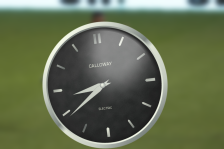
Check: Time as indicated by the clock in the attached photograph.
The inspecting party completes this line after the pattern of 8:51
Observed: 8:39
